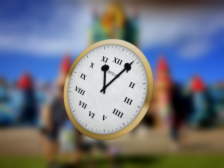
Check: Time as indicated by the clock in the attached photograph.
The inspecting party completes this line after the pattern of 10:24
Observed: 11:04
